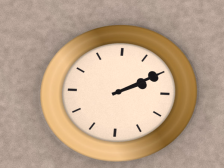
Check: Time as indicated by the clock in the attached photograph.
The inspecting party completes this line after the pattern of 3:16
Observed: 2:10
